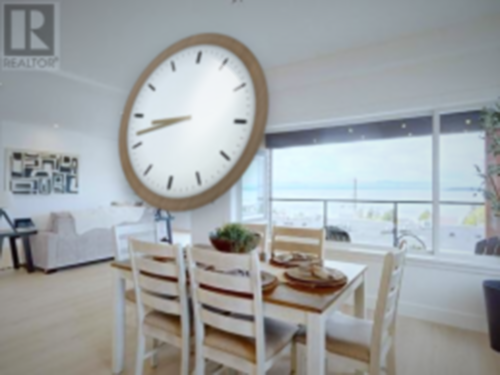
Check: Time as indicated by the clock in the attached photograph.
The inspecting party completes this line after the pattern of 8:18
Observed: 8:42
